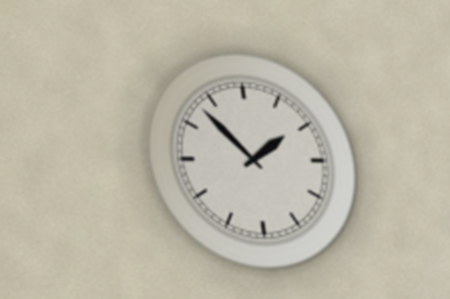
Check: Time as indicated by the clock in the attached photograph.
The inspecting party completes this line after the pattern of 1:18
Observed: 1:53
